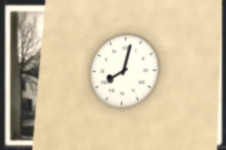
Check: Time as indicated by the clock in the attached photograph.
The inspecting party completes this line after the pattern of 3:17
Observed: 8:02
